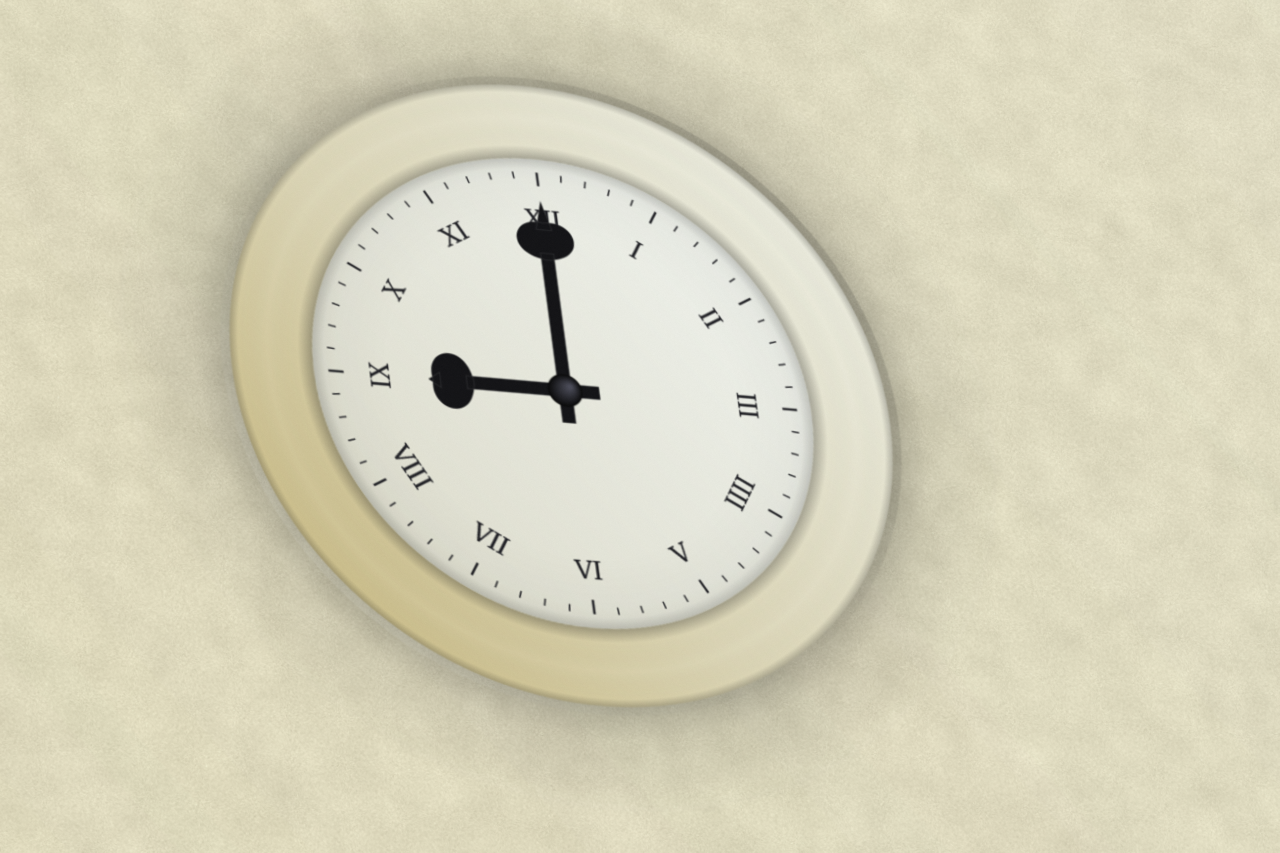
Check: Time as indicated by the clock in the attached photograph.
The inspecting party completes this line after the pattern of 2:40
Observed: 9:00
